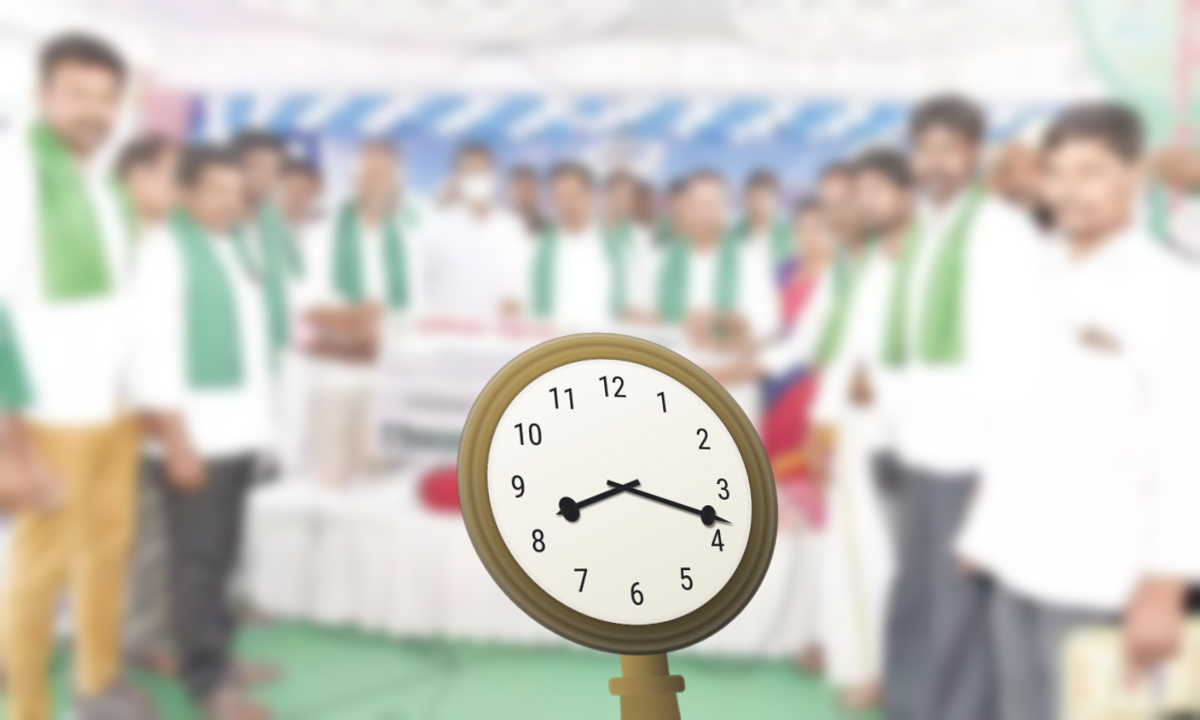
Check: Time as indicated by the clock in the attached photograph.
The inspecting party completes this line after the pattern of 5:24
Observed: 8:18
